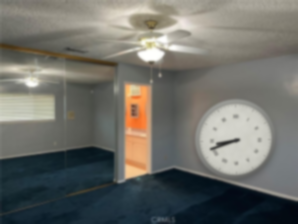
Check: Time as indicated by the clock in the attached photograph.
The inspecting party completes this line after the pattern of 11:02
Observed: 8:42
